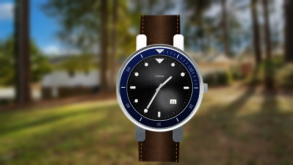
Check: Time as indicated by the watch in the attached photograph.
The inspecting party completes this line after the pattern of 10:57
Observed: 1:35
